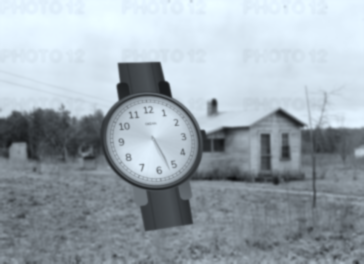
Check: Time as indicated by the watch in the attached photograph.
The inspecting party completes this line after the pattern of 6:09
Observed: 5:27
